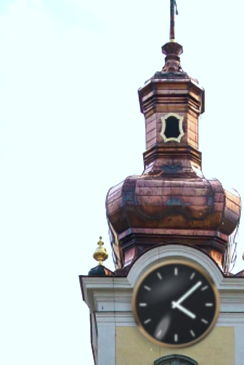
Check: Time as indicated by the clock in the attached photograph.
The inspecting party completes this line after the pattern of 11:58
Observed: 4:08
